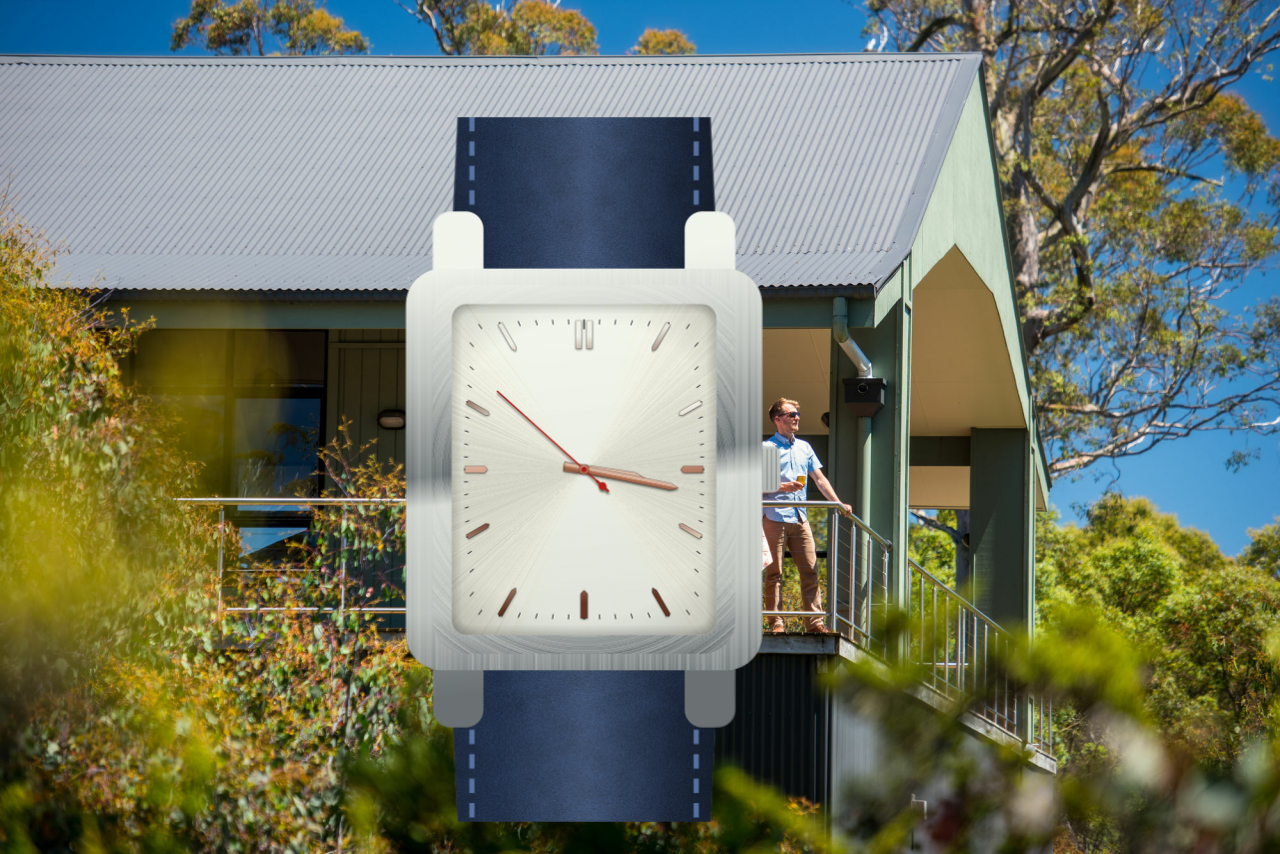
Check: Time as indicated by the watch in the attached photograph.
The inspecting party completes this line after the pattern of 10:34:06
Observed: 3:16:52
